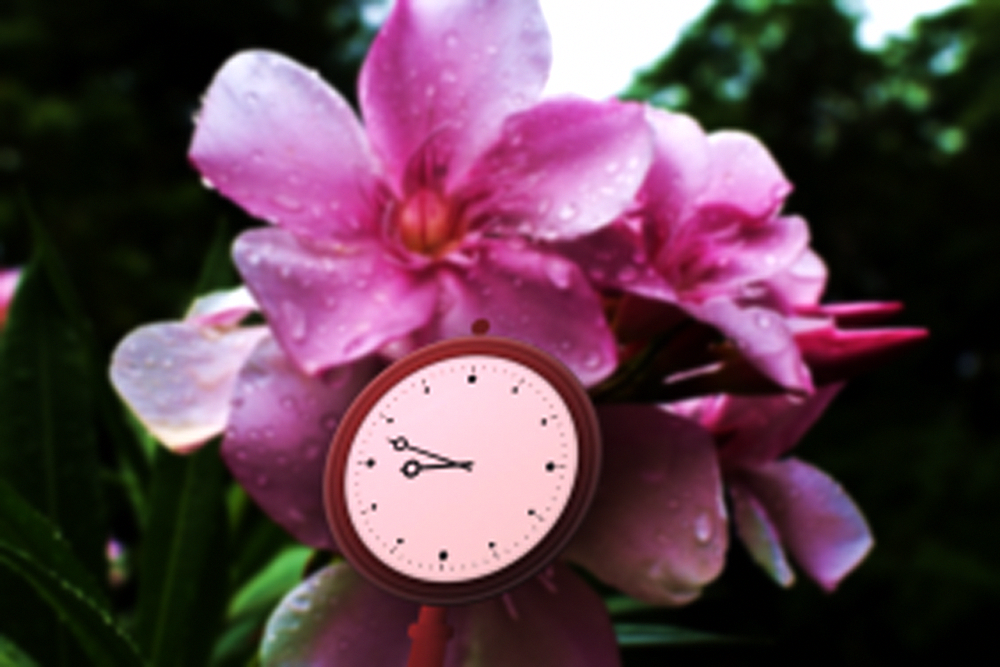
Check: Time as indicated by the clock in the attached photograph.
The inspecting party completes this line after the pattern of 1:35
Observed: 8:48
